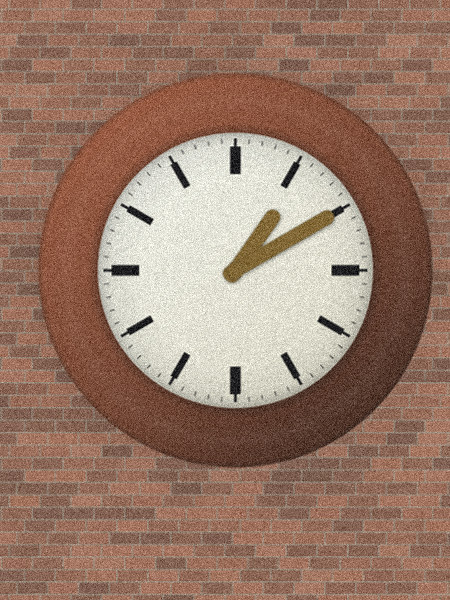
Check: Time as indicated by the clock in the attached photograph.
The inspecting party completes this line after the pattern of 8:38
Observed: 1:10
